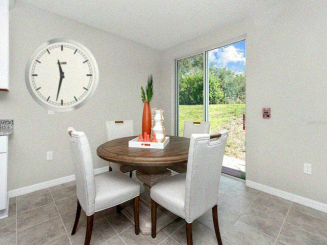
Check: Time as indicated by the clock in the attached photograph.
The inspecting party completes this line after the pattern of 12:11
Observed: 11:32
